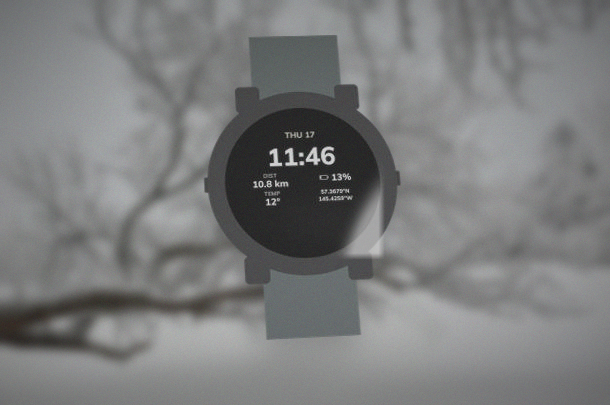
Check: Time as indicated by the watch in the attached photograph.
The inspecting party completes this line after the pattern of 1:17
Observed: 11:46
